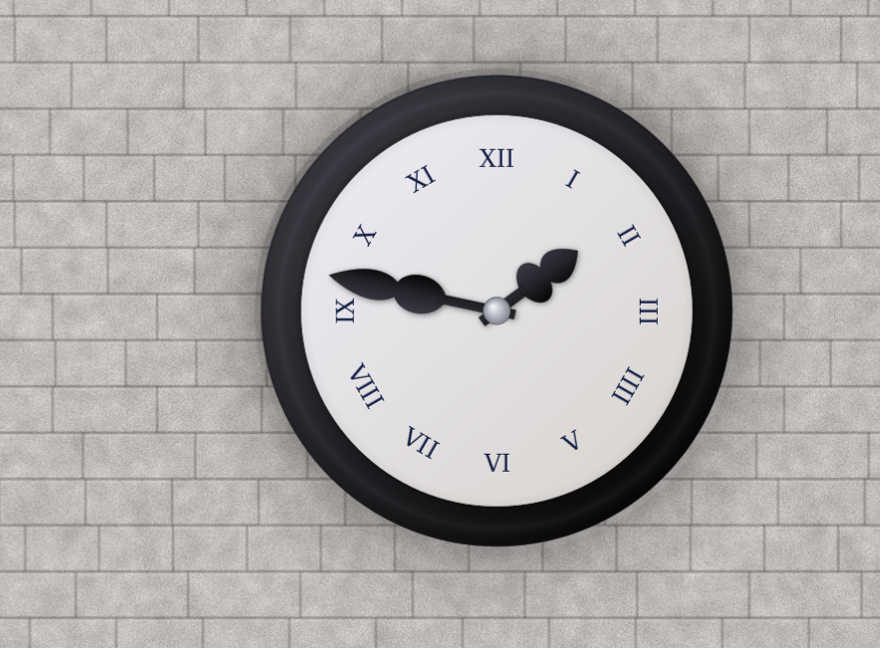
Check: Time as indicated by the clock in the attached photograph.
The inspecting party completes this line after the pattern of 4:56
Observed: 1:47
